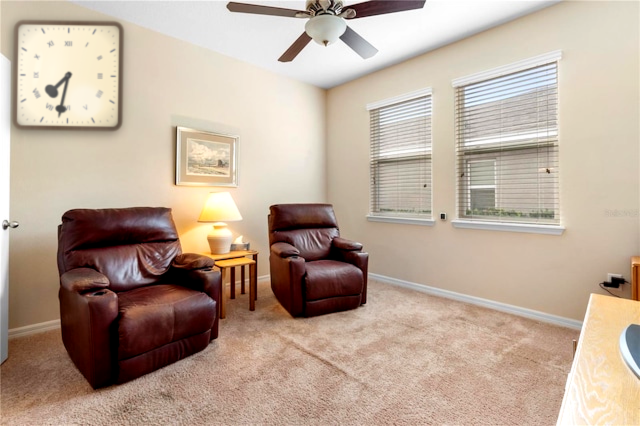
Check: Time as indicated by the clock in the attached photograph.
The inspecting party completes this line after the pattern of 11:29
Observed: 7:32
